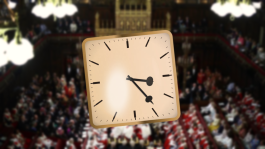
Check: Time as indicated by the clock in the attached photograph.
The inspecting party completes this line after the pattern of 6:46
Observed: 3:24
